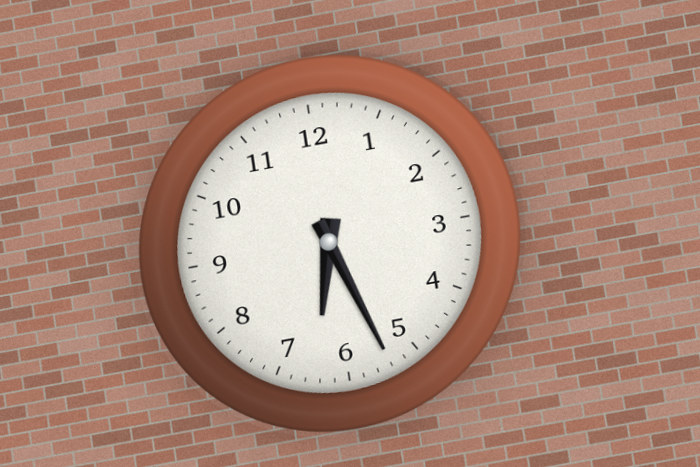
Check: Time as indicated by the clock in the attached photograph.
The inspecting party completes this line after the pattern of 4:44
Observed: 6:27
